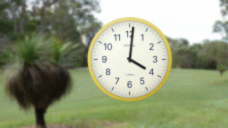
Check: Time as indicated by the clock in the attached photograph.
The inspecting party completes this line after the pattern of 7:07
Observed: 4:01
